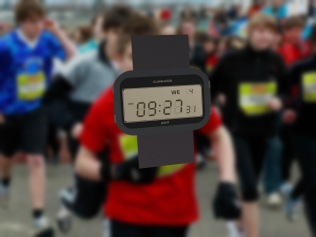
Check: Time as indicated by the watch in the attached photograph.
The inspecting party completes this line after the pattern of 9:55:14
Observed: 9:27:31
